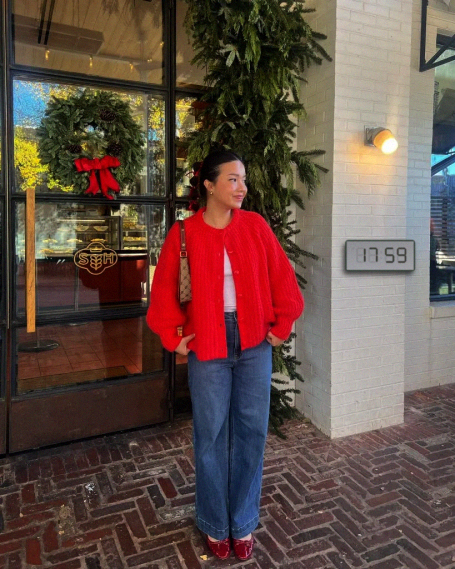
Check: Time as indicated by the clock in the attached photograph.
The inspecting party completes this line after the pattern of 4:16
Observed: 17:59
